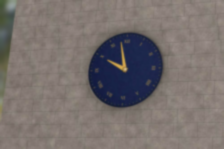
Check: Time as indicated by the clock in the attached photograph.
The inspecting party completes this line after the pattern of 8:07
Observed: 9:58
